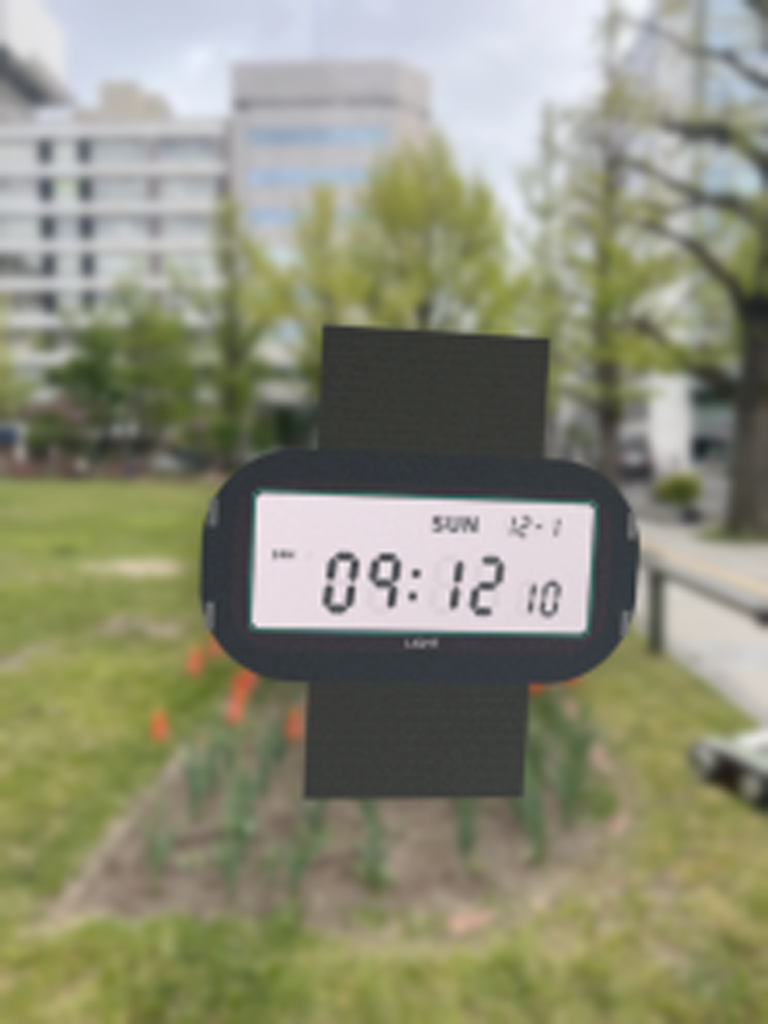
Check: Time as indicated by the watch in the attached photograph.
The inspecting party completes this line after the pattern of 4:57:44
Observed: 9:12:10
